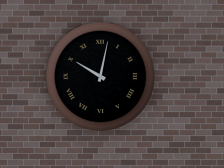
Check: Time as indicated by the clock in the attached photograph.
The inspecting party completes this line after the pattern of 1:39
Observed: 10:02
